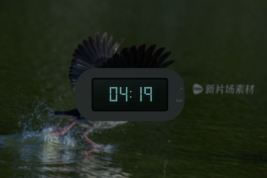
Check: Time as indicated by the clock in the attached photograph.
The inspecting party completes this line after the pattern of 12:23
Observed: 4:19
